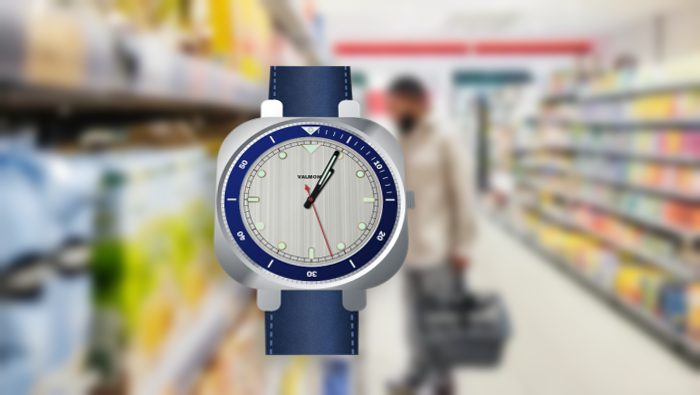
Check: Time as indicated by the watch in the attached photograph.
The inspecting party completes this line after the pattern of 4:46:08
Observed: 1:04:27
